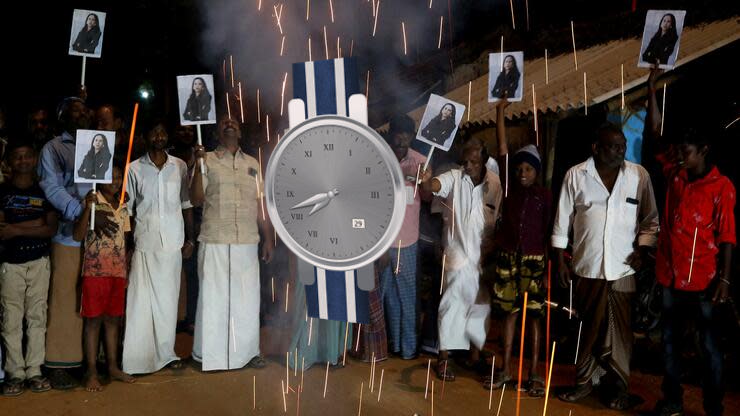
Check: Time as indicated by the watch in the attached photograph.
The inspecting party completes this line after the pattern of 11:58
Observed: 7:42
